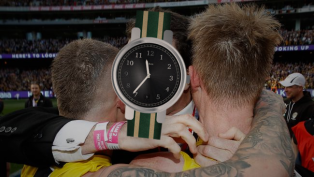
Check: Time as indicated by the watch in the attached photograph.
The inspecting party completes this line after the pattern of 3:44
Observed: 11:36
